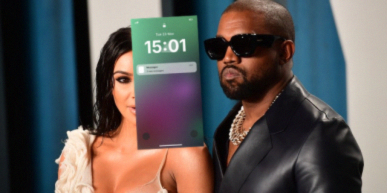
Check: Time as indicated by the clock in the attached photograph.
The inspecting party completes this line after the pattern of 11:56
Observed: 15:01
